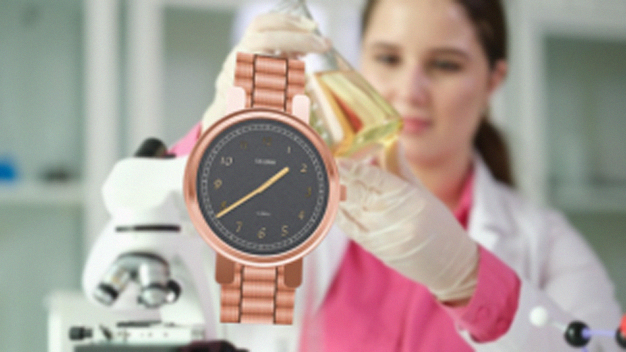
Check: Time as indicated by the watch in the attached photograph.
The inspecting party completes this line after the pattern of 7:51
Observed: 1:39
